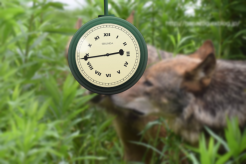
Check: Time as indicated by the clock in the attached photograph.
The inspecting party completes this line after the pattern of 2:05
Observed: 2:44
